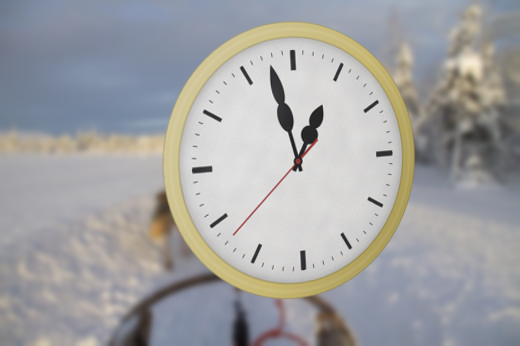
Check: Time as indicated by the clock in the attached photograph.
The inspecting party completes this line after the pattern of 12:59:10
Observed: 12:57:38
